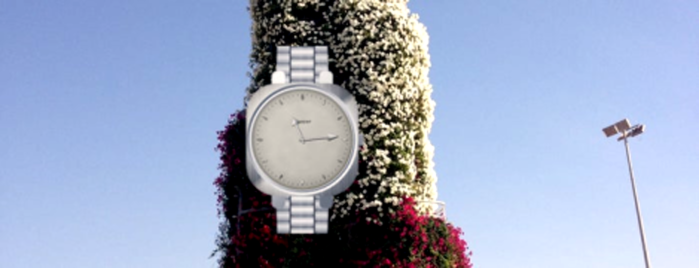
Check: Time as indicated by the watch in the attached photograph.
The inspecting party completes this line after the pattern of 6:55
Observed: 11:14
